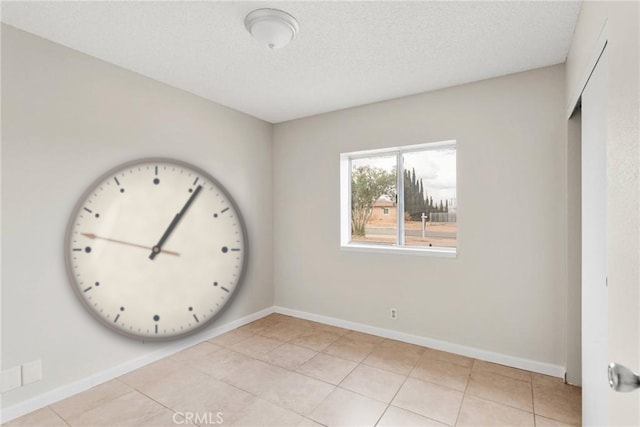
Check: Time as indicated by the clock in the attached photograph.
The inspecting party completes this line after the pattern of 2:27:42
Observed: 1:05:47
